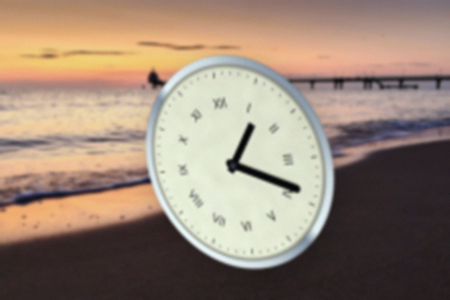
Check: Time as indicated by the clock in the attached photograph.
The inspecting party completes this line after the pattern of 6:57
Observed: 1:19
